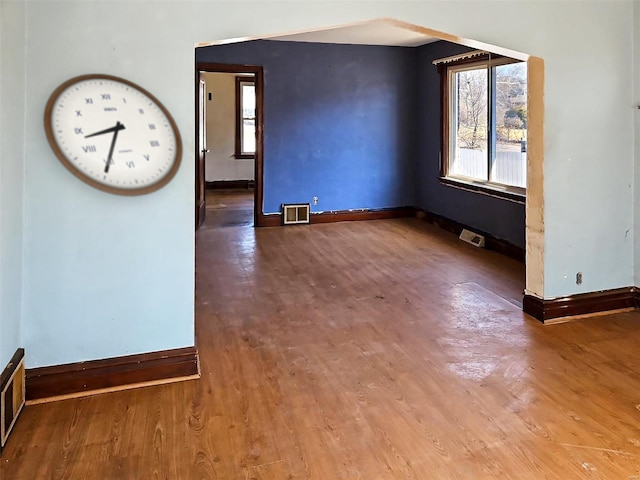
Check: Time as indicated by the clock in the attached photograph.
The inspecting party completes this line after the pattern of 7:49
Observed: 8:35
